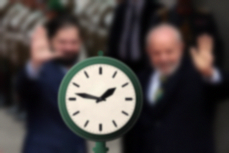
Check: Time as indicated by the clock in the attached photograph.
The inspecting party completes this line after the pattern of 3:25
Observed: 1:47
